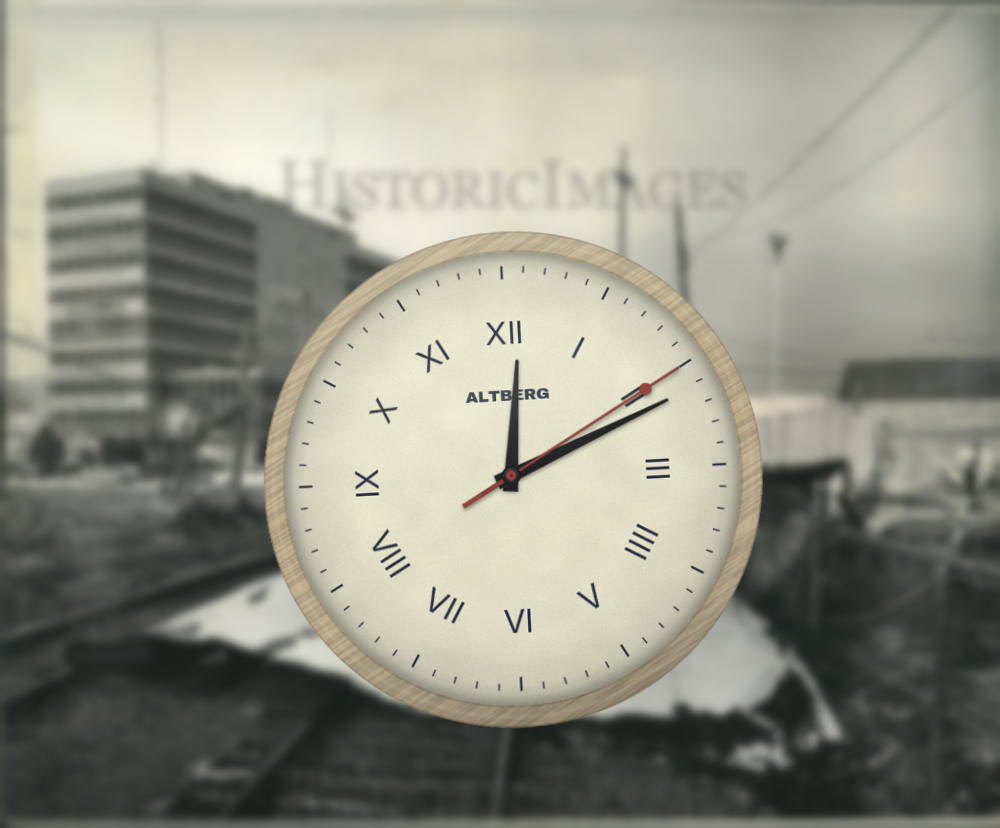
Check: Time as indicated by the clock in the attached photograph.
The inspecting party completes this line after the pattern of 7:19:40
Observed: 12:11:10
